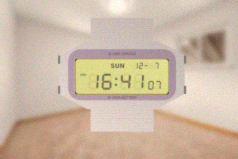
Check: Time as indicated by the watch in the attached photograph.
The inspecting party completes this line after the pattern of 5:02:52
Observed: 16:41:07
